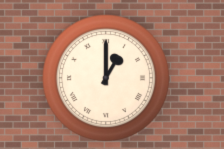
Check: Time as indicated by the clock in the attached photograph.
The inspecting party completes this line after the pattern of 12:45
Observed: 1:00
